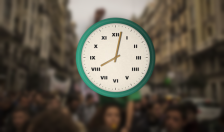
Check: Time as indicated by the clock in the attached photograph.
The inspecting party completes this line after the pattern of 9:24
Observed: 8:02
